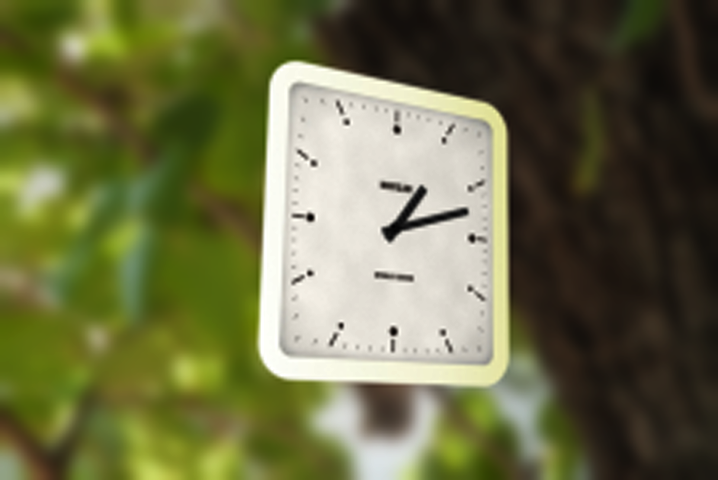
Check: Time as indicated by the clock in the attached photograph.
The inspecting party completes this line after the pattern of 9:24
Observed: 1:12
